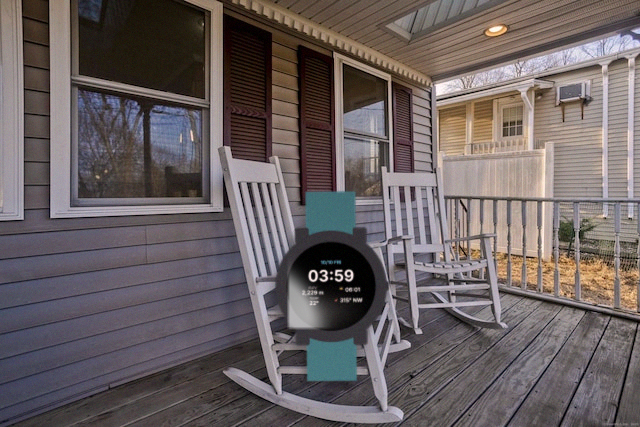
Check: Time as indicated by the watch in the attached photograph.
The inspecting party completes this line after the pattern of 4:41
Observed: 3:59
